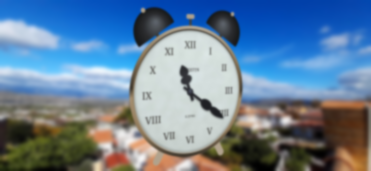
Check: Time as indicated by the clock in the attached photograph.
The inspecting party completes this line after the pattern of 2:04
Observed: 11:21
